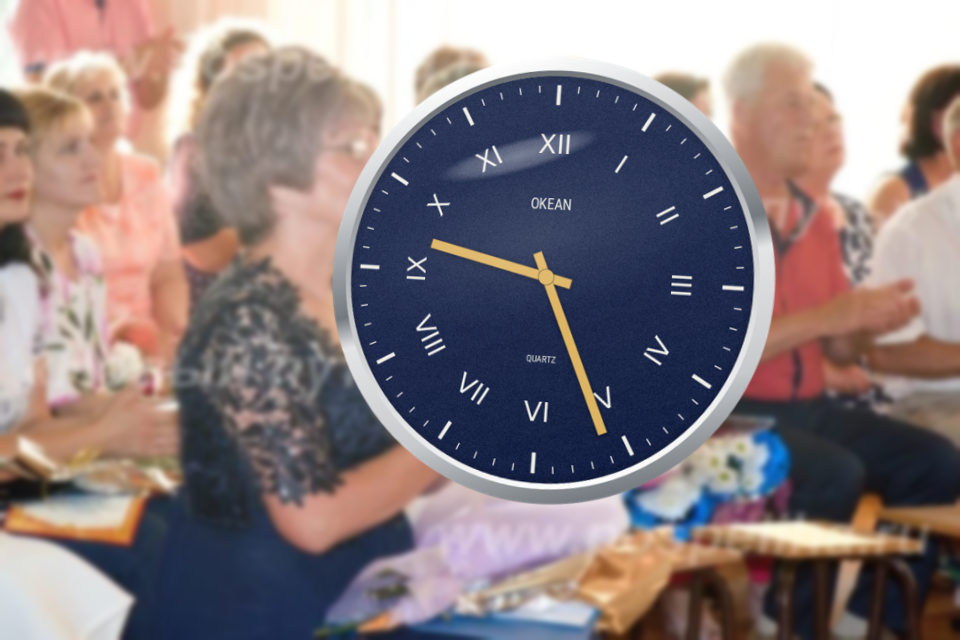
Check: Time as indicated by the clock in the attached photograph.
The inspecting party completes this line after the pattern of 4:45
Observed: 9:26
